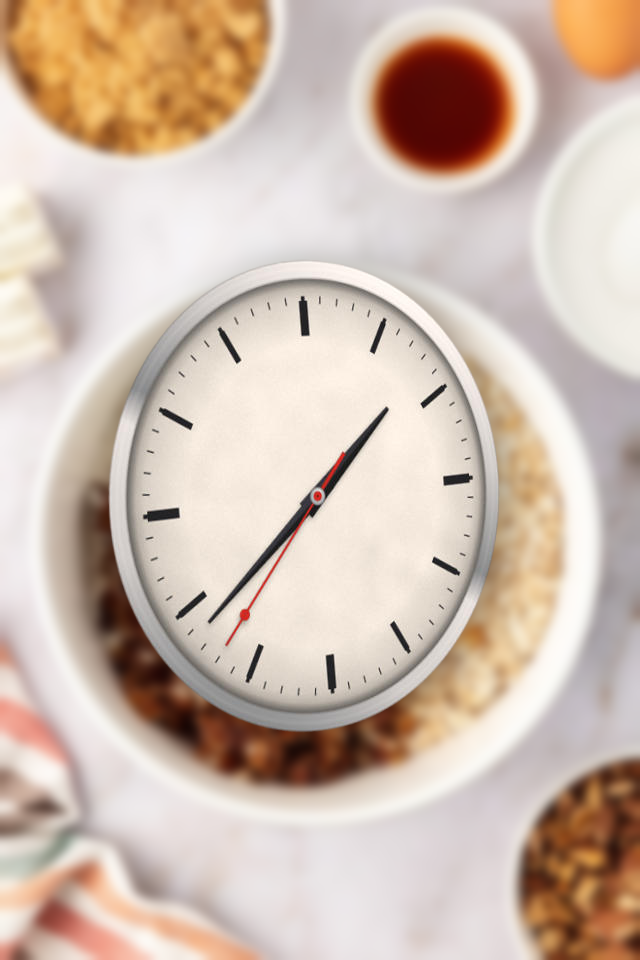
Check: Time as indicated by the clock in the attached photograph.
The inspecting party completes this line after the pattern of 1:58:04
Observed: 1:38:37
